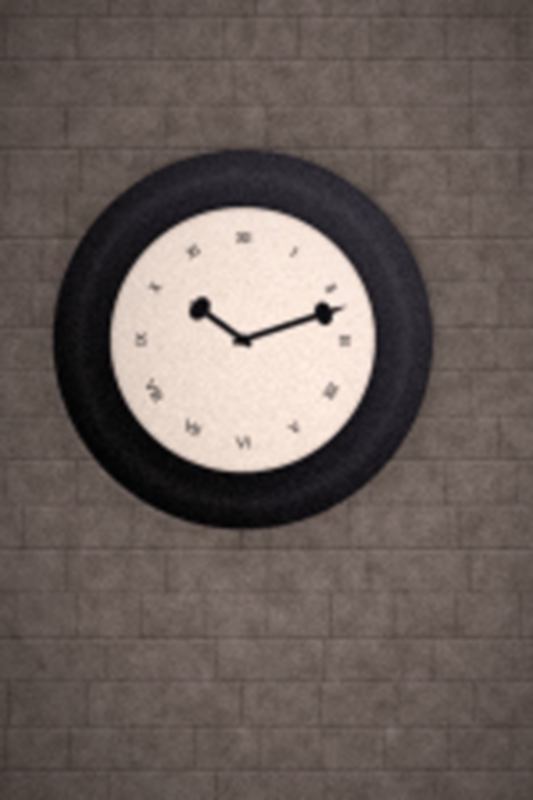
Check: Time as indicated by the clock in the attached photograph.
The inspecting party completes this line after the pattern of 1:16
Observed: 10:12
